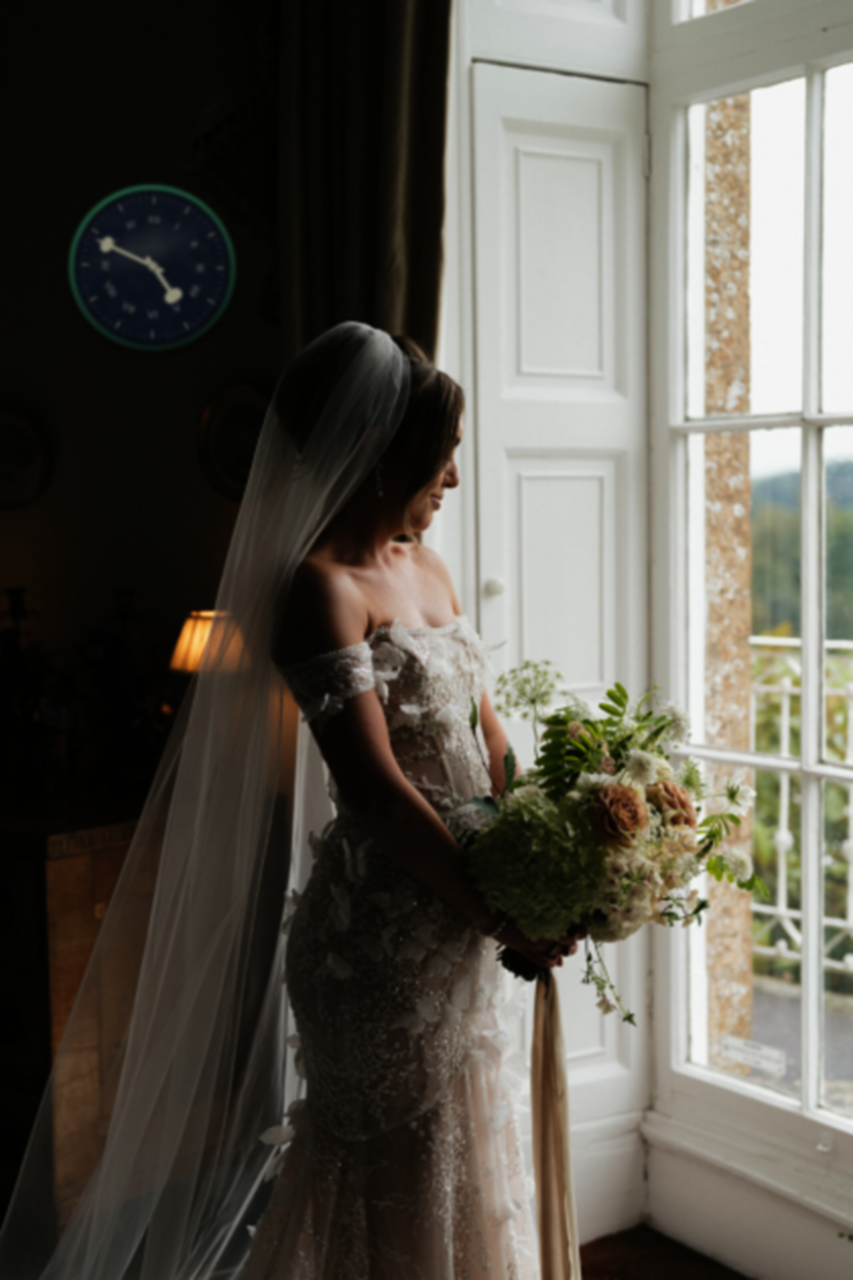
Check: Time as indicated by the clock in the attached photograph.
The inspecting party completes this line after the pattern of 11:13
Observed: 4:49
